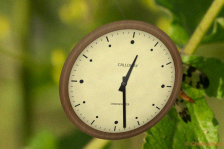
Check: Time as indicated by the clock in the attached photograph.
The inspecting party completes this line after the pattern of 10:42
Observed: 12:28
